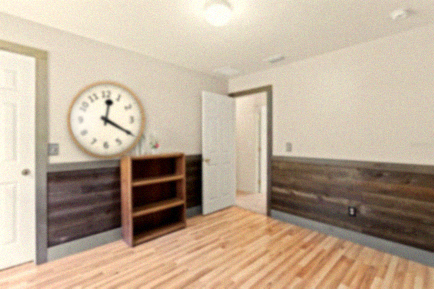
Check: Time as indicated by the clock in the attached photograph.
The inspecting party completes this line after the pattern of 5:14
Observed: 12:20
